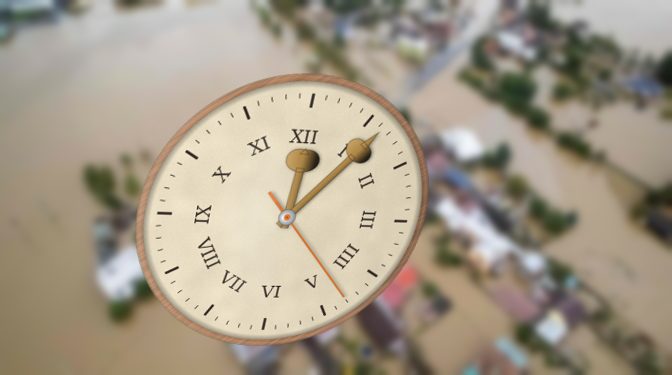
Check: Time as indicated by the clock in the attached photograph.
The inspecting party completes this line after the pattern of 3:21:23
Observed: 12:06:23
